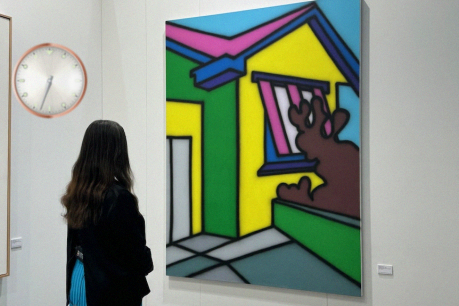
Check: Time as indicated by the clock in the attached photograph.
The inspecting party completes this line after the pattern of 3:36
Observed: 6:33
